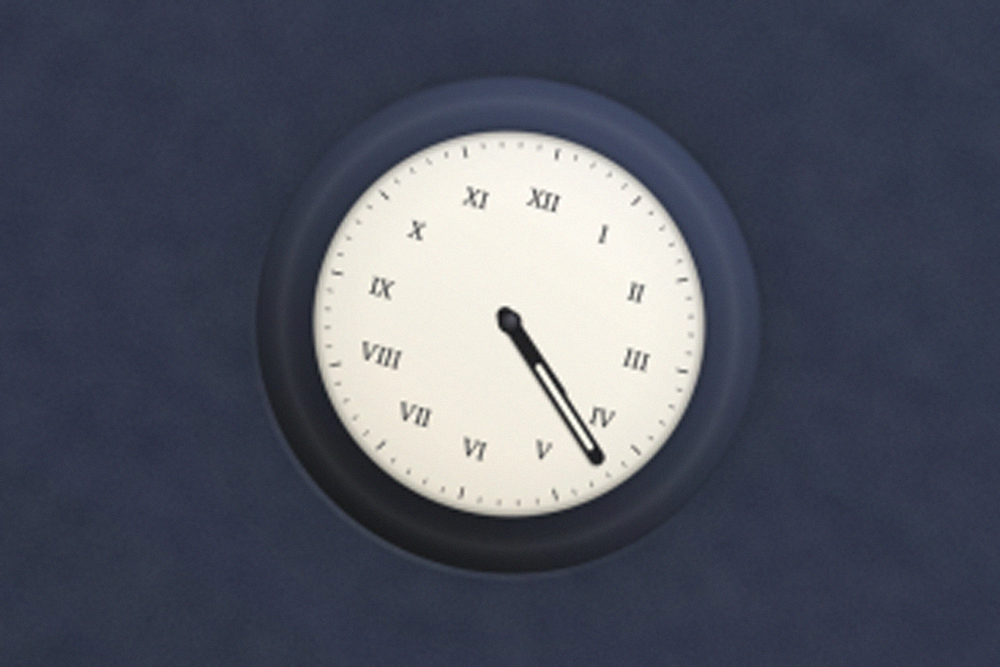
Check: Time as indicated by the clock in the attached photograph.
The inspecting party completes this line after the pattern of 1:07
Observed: 4:22
